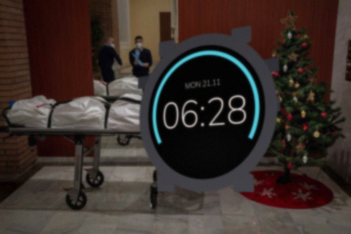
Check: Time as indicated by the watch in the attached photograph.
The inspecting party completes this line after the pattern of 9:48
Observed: 6:28
